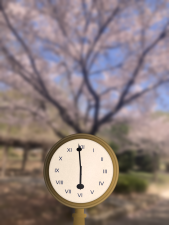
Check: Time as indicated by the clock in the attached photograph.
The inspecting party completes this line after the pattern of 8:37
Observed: 5:59
